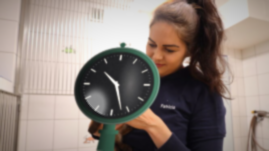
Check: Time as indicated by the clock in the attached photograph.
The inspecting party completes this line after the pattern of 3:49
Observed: 10:27
